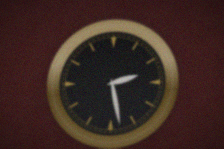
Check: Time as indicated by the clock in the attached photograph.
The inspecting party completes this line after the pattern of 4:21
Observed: 2:28
